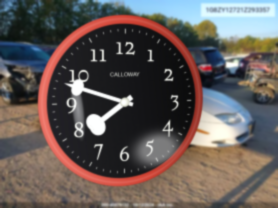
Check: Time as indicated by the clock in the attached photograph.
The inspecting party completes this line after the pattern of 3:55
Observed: 7:48
